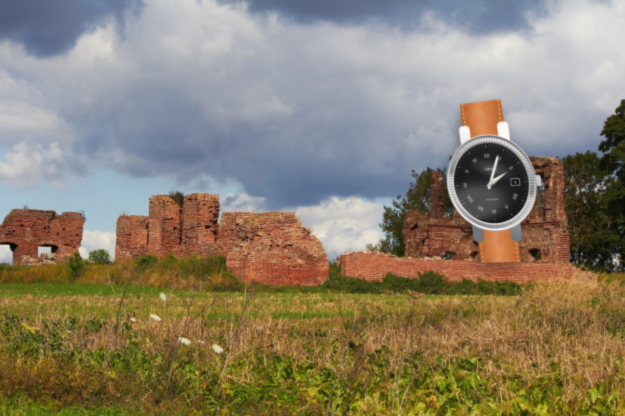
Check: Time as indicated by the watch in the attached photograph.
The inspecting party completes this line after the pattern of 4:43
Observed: 2:04
